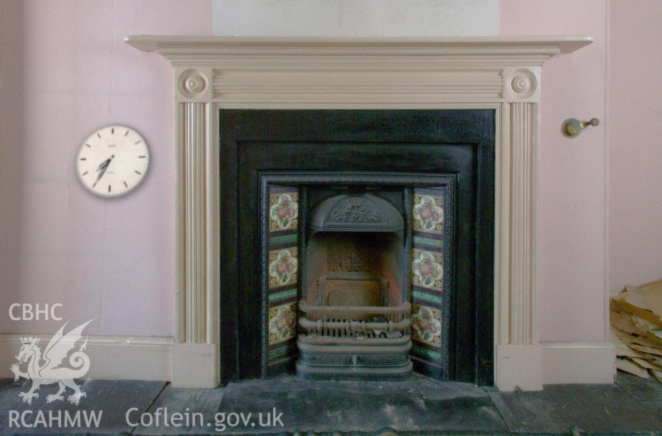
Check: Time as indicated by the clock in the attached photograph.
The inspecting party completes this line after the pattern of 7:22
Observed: 7:35
